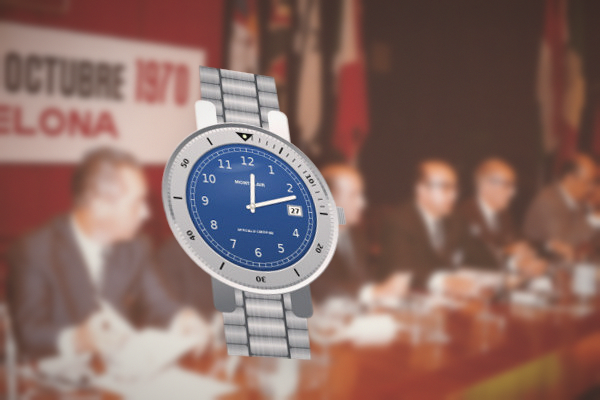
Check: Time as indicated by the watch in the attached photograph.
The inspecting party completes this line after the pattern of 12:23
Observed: 12:12
